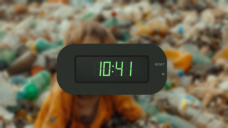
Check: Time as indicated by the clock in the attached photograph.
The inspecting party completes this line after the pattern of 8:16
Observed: 10:41
